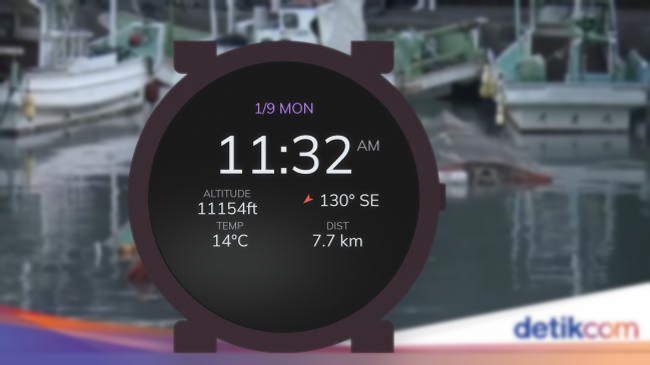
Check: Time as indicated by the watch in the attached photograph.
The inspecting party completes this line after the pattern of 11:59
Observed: 11:32
